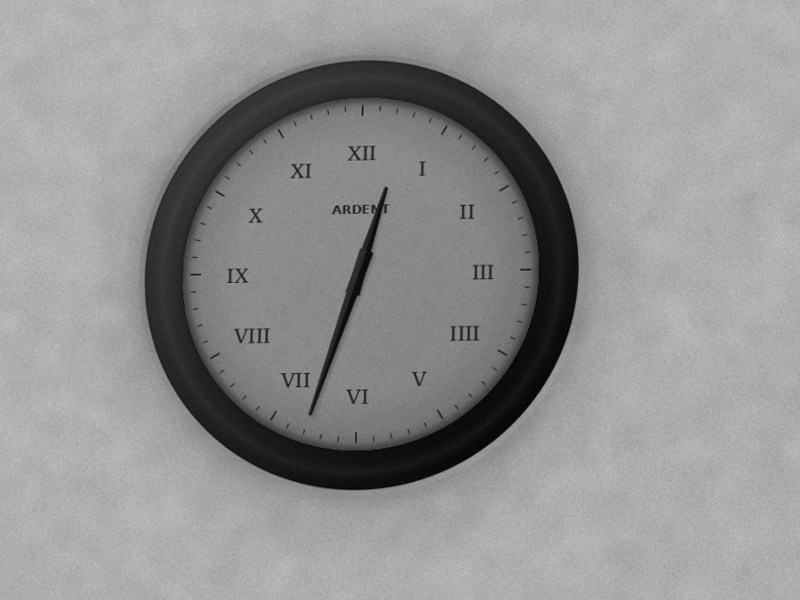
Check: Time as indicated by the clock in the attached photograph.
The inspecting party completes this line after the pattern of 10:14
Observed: 12:33
